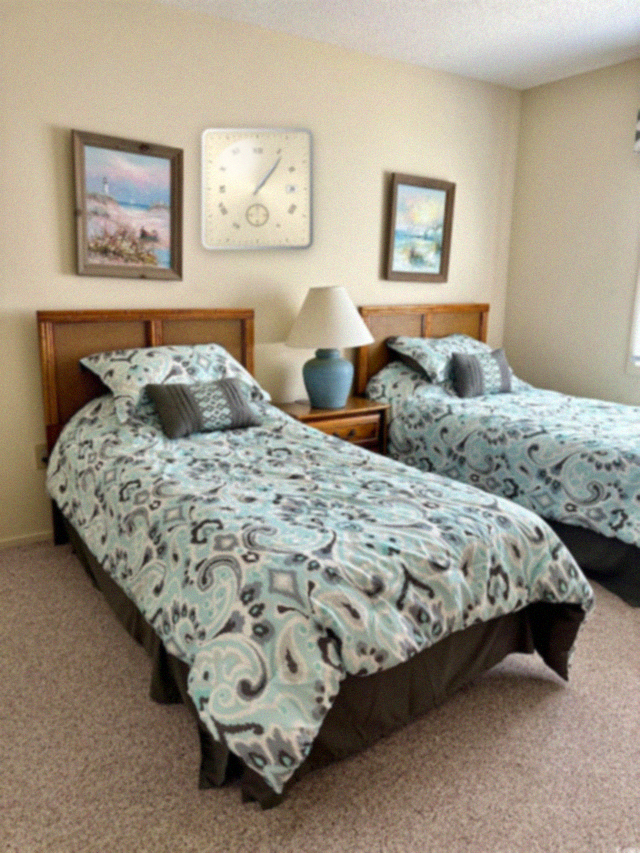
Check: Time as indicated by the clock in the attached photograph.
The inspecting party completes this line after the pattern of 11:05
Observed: 1:06
